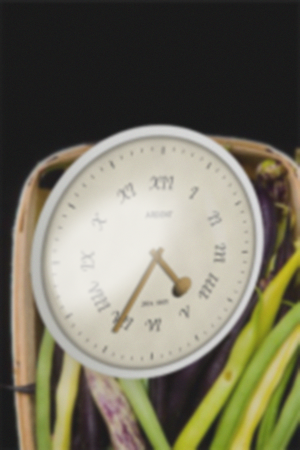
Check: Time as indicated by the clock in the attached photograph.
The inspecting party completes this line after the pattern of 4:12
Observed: 4:35
